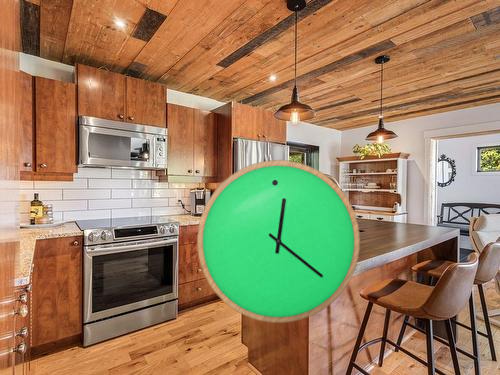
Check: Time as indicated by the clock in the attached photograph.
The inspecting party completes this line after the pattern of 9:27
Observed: 12:22
